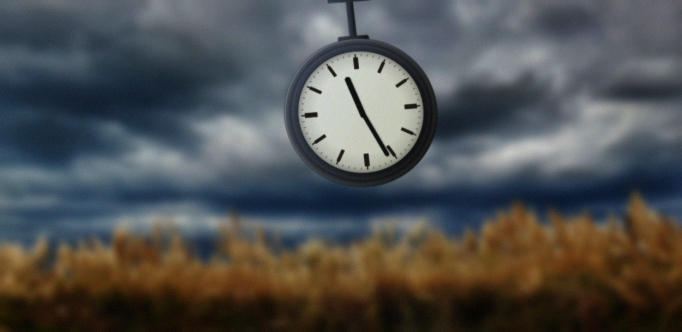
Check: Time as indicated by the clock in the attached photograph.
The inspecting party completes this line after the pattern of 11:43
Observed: 11:26
